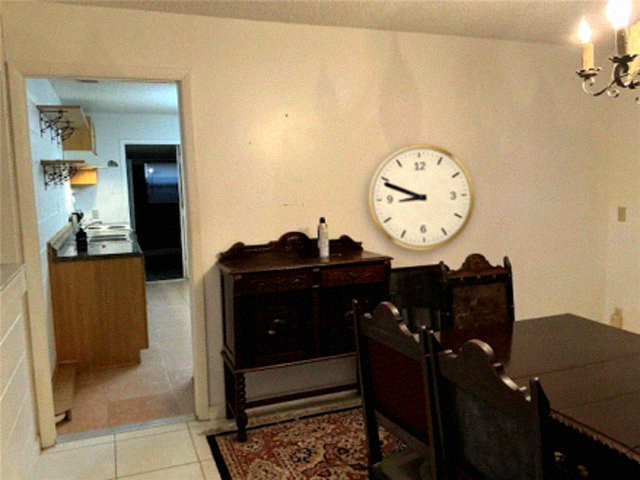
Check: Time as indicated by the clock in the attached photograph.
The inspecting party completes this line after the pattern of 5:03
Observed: 8:49
